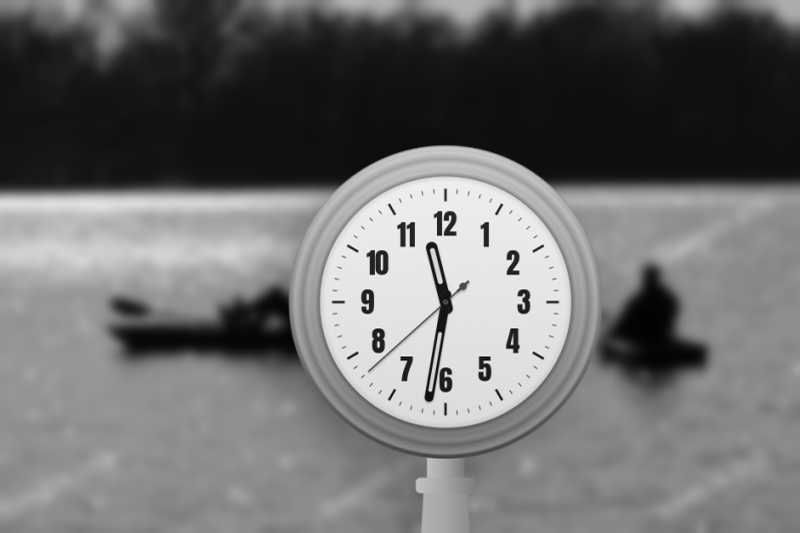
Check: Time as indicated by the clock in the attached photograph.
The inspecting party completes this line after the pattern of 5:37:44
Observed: 11:31:38
